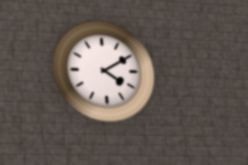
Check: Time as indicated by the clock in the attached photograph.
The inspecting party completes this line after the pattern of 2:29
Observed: 4:10
